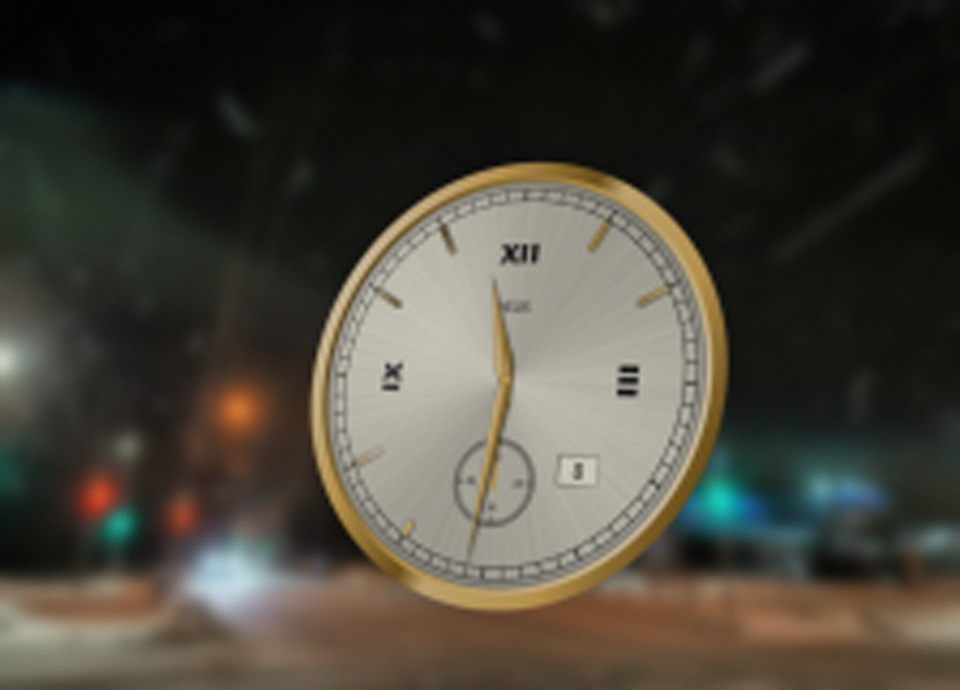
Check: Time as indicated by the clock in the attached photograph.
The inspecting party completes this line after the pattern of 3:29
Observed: 11:31
